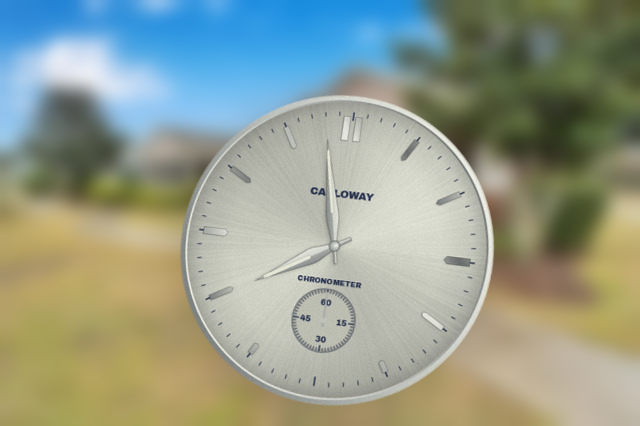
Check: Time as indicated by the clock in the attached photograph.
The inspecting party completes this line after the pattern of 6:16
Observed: 7:58
